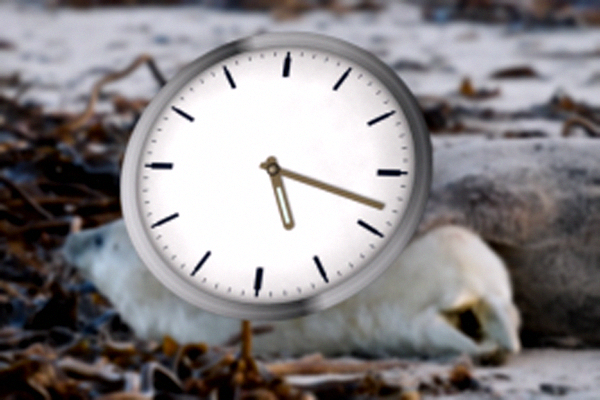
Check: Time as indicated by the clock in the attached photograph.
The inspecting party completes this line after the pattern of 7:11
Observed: 5:18
